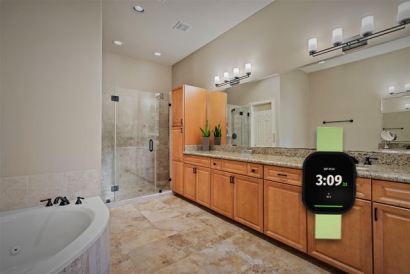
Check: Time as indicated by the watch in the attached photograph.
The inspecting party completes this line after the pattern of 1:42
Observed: 3:09
